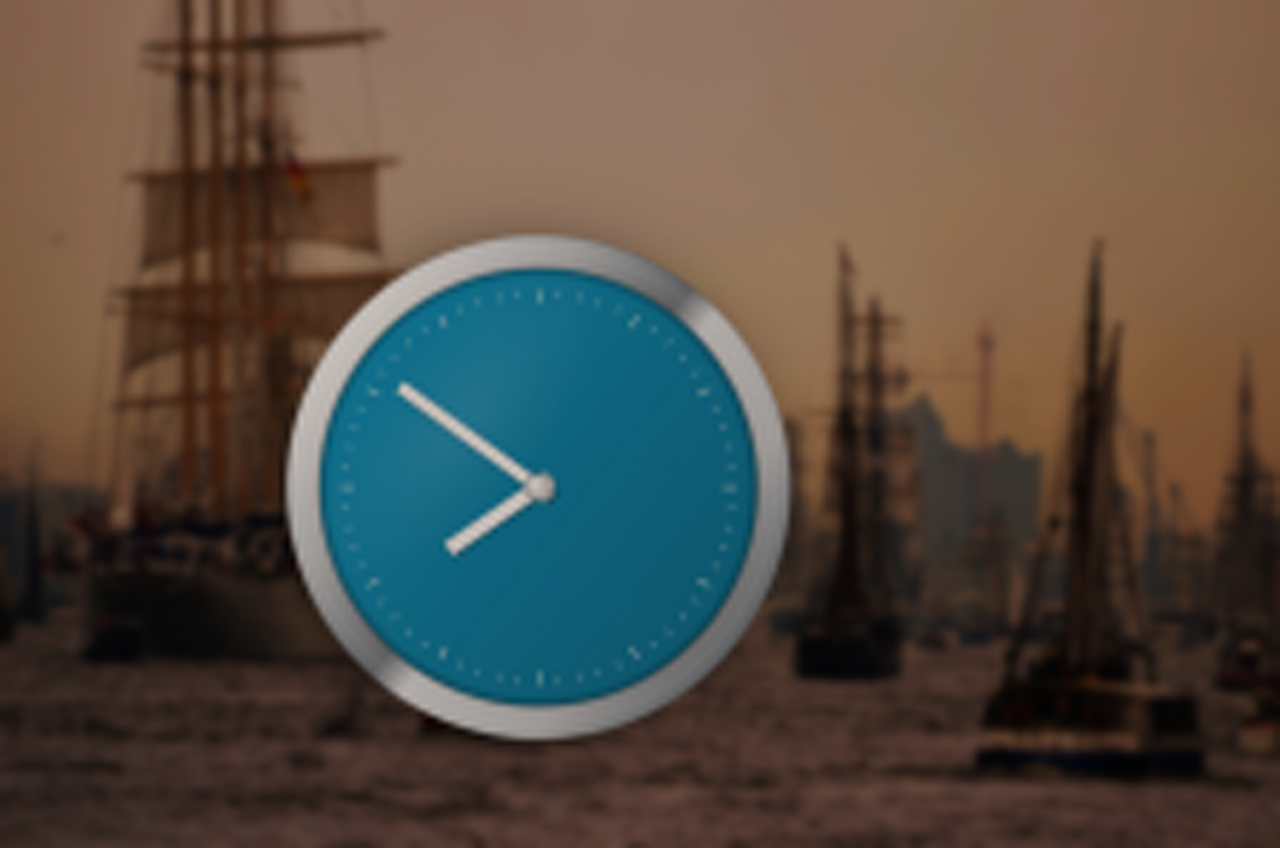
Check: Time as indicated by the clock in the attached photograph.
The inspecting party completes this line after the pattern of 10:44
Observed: 7:51
